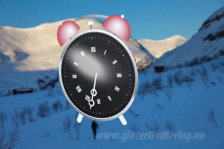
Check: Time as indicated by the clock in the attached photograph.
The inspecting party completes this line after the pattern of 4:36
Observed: 6:33
